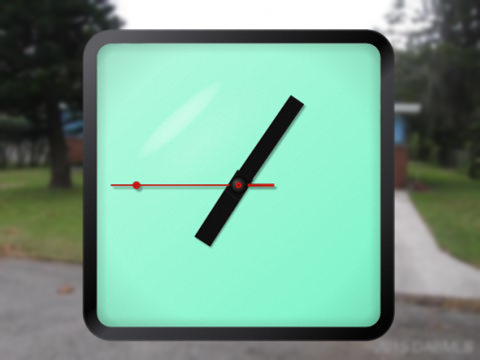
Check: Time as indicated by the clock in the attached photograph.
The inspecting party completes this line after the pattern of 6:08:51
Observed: 7:05:45
